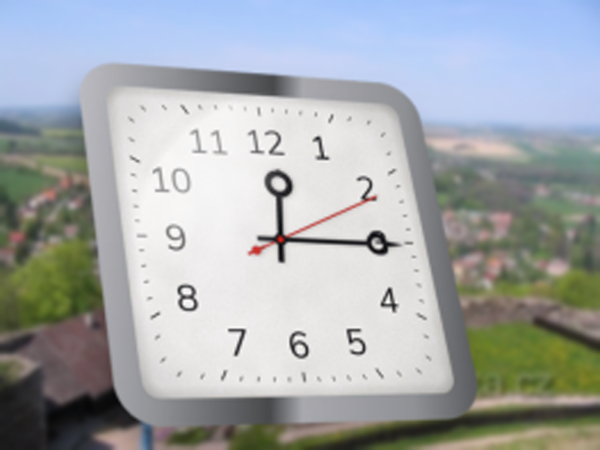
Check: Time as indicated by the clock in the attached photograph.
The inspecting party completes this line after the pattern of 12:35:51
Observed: 12:15:11
